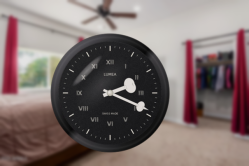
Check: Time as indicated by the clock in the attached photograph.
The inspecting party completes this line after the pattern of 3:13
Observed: 2:19
